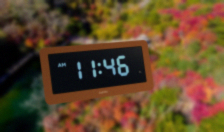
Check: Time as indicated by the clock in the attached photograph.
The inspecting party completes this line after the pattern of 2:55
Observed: 11:46
